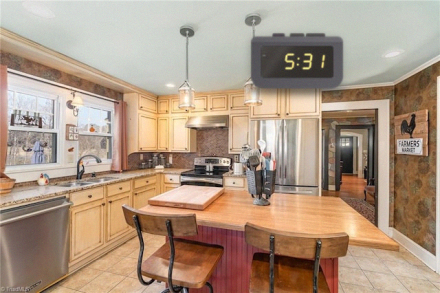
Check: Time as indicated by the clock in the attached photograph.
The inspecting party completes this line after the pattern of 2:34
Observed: 5:31
